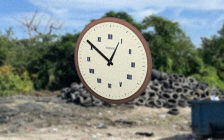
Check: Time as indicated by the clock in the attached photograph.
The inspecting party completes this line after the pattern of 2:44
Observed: 12:51
